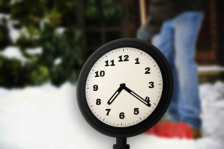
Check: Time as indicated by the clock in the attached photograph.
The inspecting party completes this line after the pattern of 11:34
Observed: 7:21
